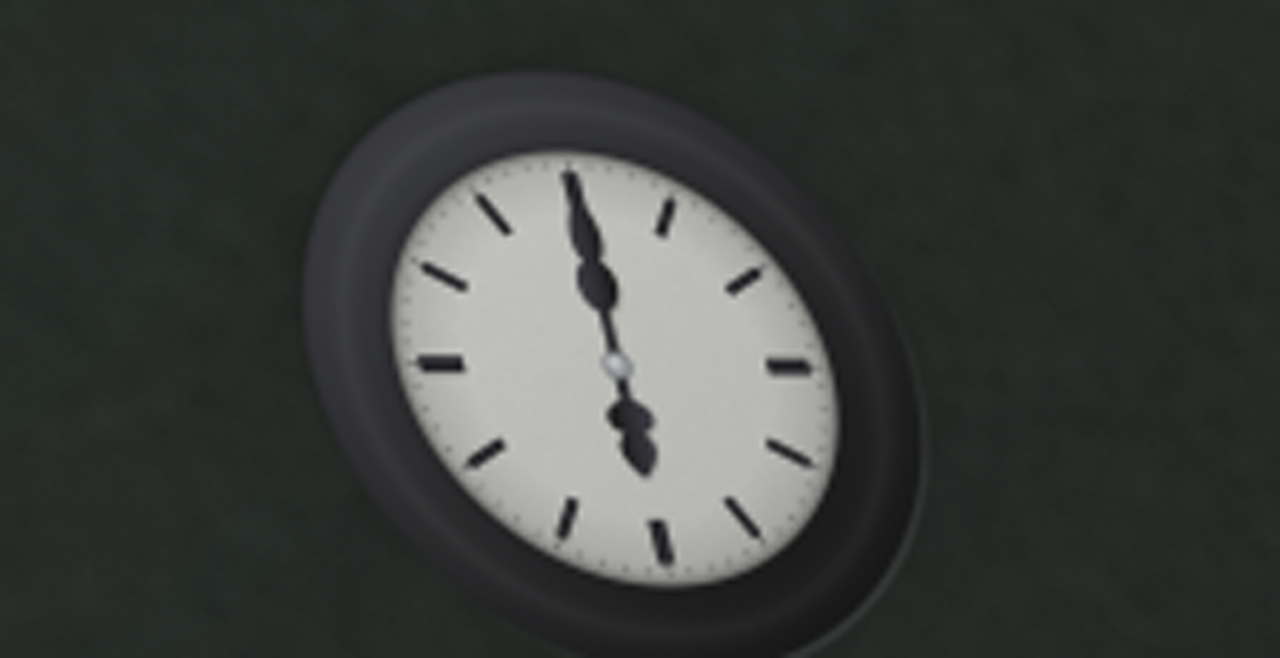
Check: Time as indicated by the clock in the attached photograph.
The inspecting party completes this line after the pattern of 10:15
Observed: 6:00
